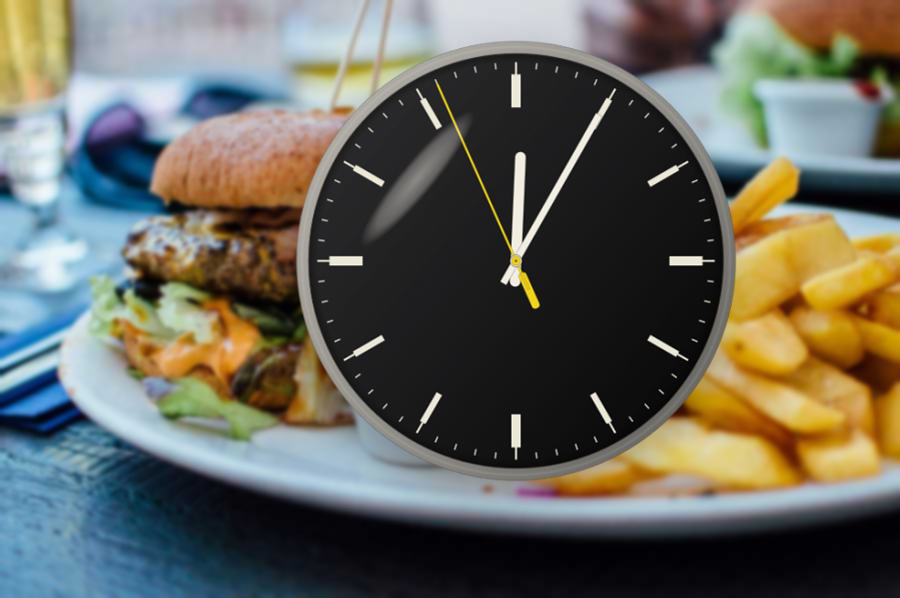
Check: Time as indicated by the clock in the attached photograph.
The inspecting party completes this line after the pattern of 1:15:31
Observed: 12:04:56
